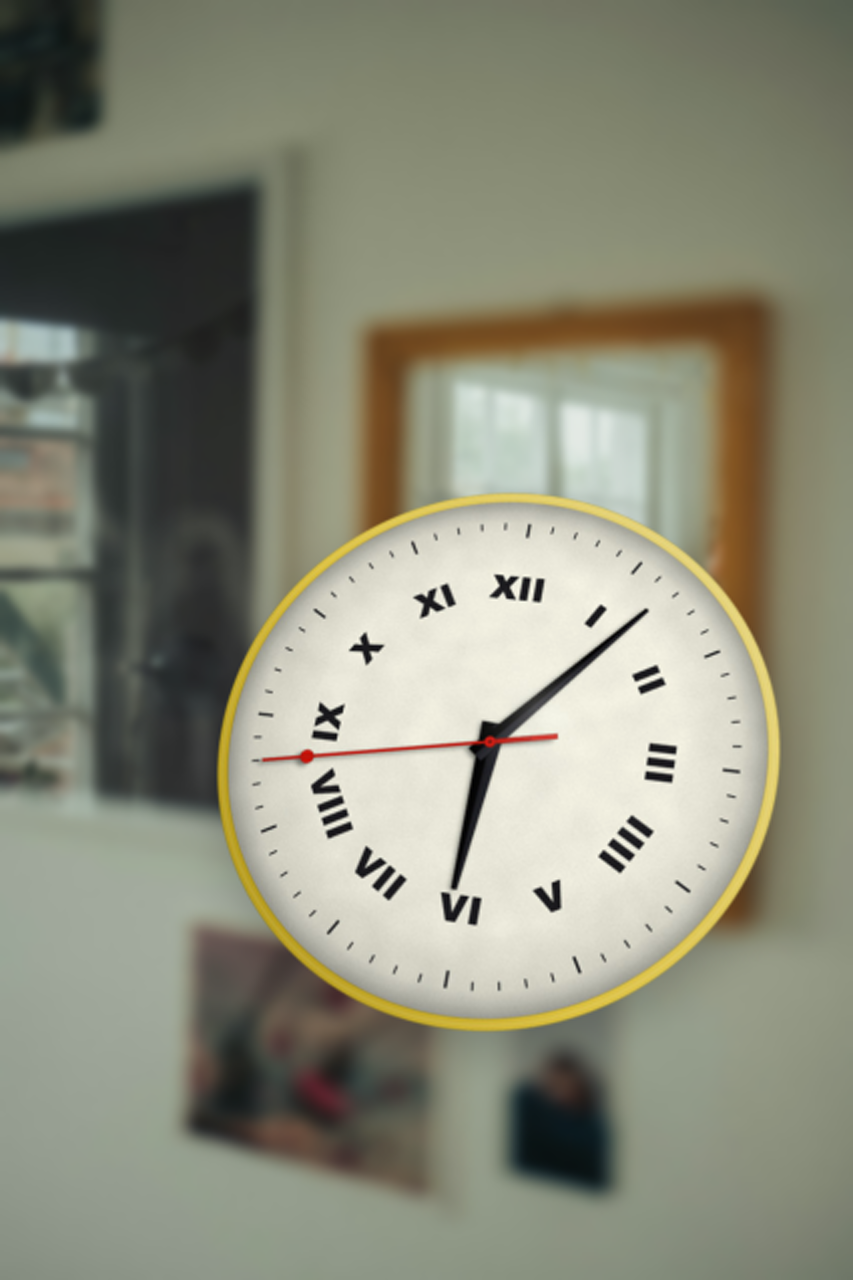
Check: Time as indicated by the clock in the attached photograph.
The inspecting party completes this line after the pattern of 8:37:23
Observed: 6:06:43
